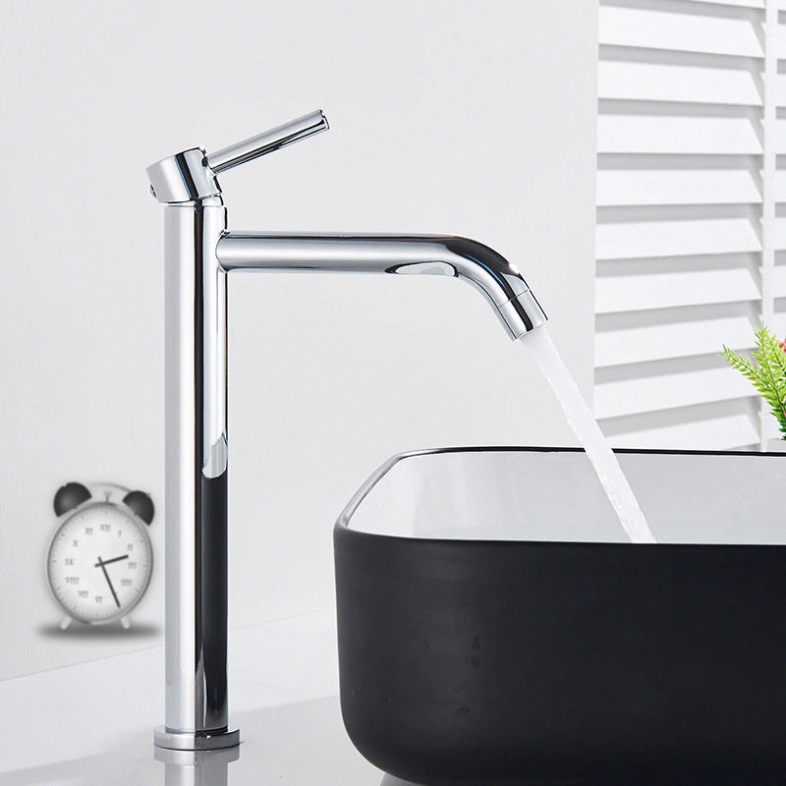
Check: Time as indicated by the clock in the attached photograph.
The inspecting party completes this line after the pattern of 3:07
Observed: 2:25
